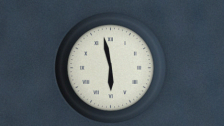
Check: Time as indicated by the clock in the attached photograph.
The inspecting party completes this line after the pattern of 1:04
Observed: 5:58
